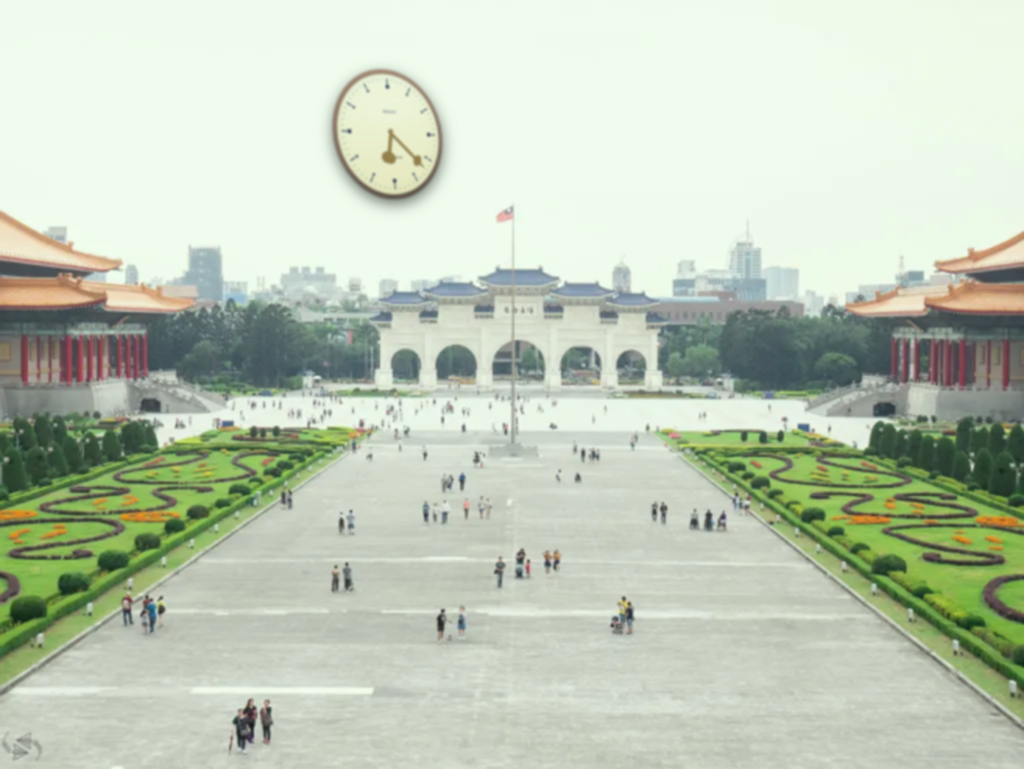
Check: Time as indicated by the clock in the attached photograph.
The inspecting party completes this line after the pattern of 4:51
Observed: 6:22
